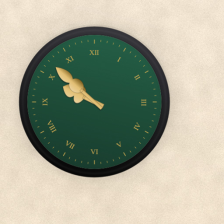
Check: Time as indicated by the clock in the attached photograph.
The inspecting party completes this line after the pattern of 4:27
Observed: 9:52
